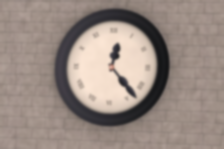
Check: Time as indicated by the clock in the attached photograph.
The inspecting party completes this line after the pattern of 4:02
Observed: 12:23
